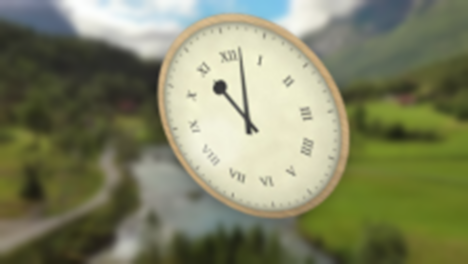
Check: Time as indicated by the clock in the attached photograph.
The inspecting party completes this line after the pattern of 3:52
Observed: 11:02
